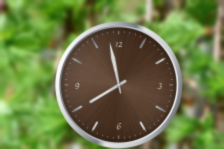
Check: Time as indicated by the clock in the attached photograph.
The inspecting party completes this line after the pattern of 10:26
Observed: 7:58
